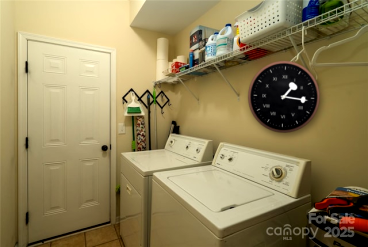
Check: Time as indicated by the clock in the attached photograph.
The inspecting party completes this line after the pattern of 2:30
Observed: 1:16
